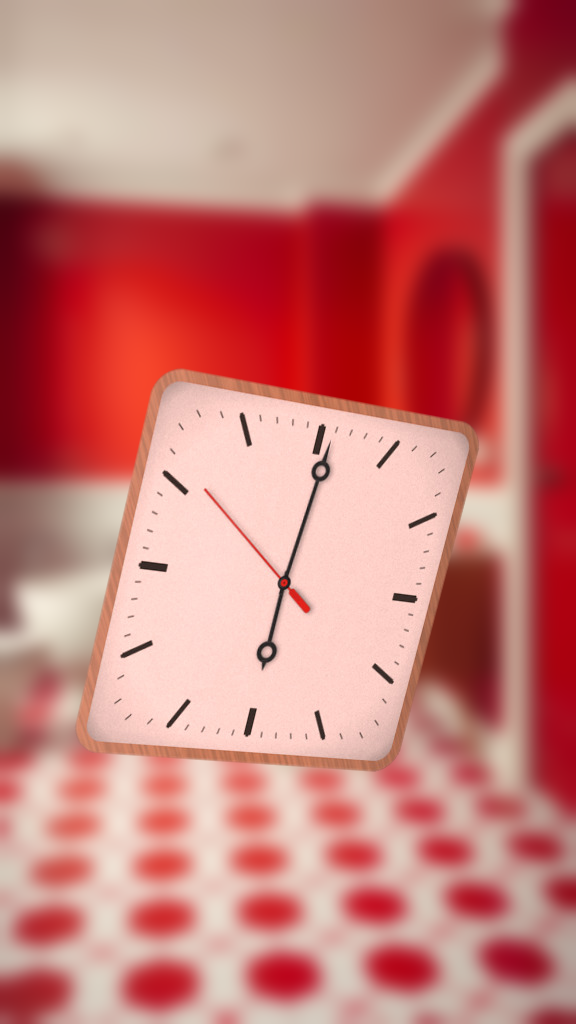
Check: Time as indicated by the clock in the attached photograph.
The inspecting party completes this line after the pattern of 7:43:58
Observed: 6:00:51
